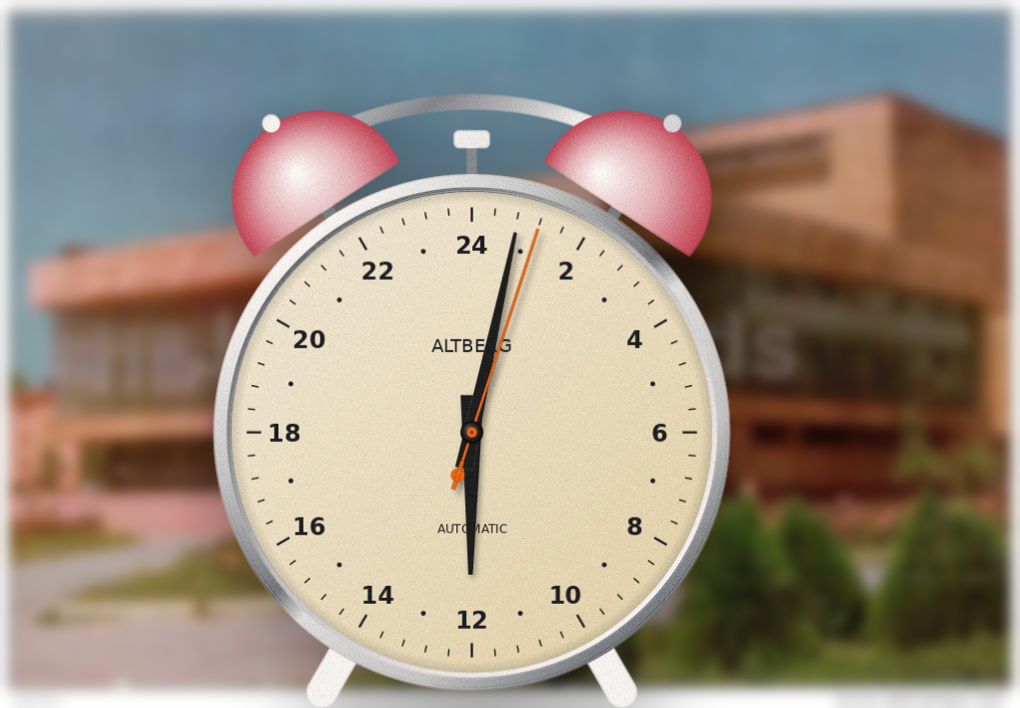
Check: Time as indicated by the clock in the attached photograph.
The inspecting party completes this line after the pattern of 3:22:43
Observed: 12:02:03
